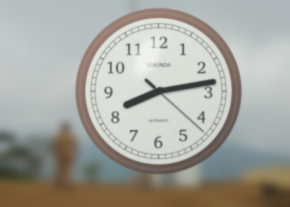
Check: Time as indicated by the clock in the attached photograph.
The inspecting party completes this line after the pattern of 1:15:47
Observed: 8:13:22
